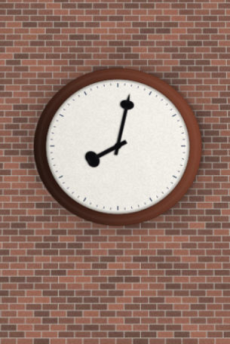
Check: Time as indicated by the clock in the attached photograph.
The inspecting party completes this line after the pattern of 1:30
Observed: 8:02
